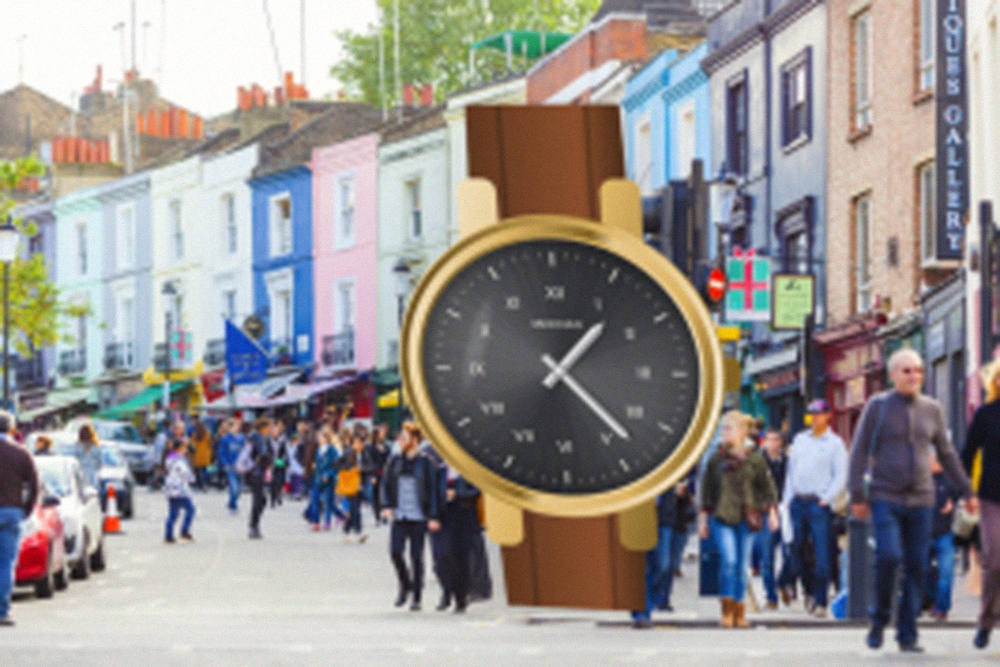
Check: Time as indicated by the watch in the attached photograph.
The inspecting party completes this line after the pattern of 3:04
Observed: 1:23
